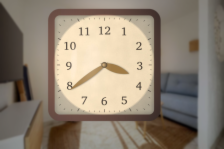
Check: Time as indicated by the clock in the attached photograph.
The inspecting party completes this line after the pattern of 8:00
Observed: 3:39
